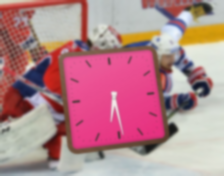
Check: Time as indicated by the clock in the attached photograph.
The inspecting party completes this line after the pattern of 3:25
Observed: 6:29
